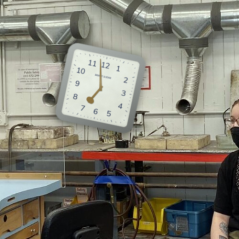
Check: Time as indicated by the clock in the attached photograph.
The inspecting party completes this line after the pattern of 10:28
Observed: 6:58
